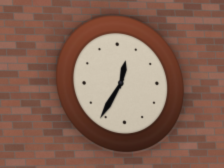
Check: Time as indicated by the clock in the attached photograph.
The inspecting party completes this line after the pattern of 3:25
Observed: 12:36
